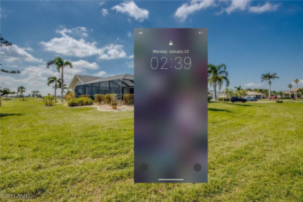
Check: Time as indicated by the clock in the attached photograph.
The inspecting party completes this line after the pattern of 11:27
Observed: 2:39
